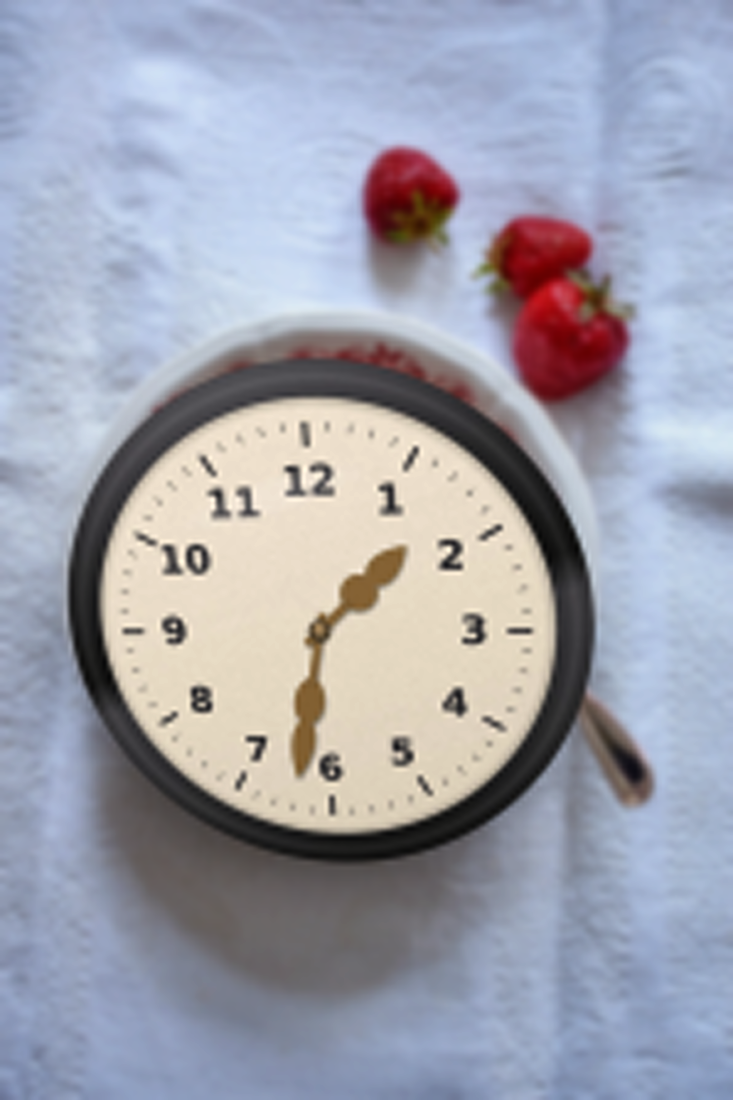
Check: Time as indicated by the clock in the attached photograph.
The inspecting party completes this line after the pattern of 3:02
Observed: 1:32
